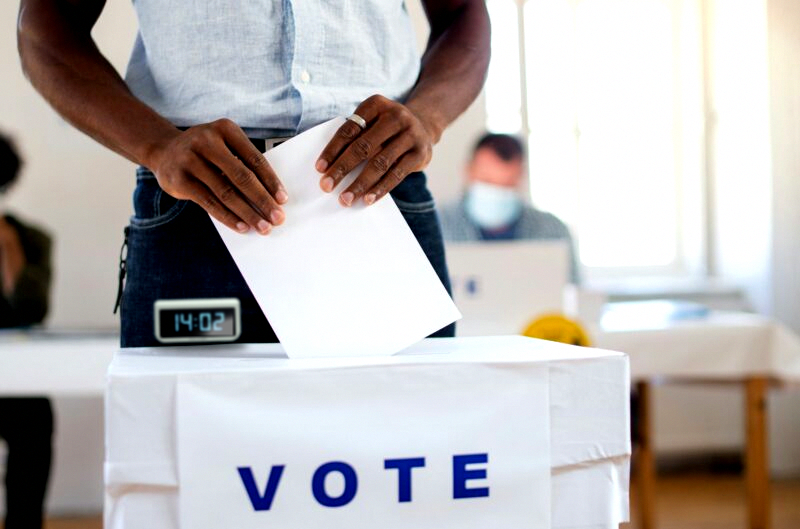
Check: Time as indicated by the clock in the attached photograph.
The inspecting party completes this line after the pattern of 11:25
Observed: 14:02
